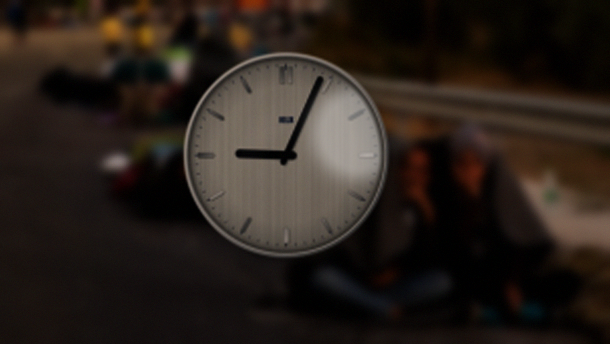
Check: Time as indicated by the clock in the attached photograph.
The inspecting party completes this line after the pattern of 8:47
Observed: 9:04
